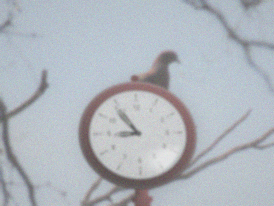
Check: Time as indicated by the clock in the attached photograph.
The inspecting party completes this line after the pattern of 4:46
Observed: 8:54
